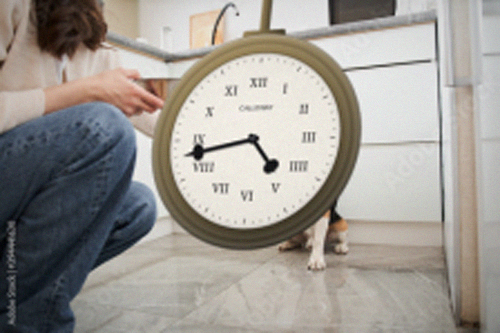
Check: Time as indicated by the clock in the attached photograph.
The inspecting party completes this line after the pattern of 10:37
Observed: 4:43
